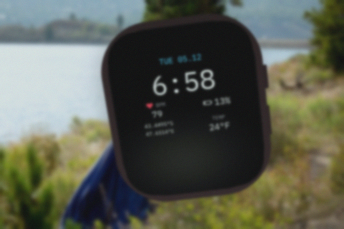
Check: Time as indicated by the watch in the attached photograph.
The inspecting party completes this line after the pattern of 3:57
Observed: 6:58
